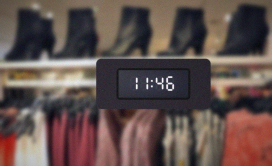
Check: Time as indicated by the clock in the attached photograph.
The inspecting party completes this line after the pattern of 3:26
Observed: 11:46
